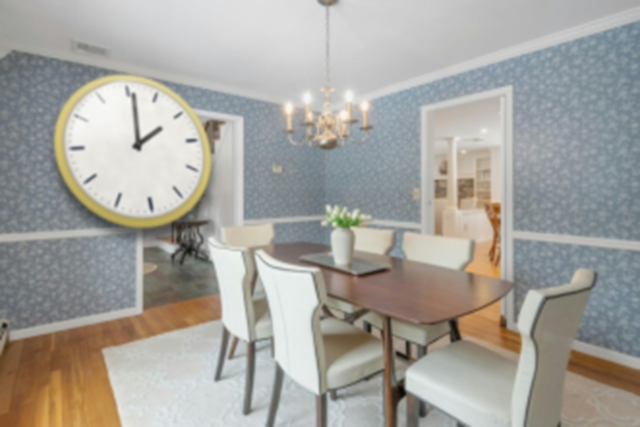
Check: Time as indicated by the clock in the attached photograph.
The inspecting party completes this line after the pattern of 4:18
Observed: 2:01
